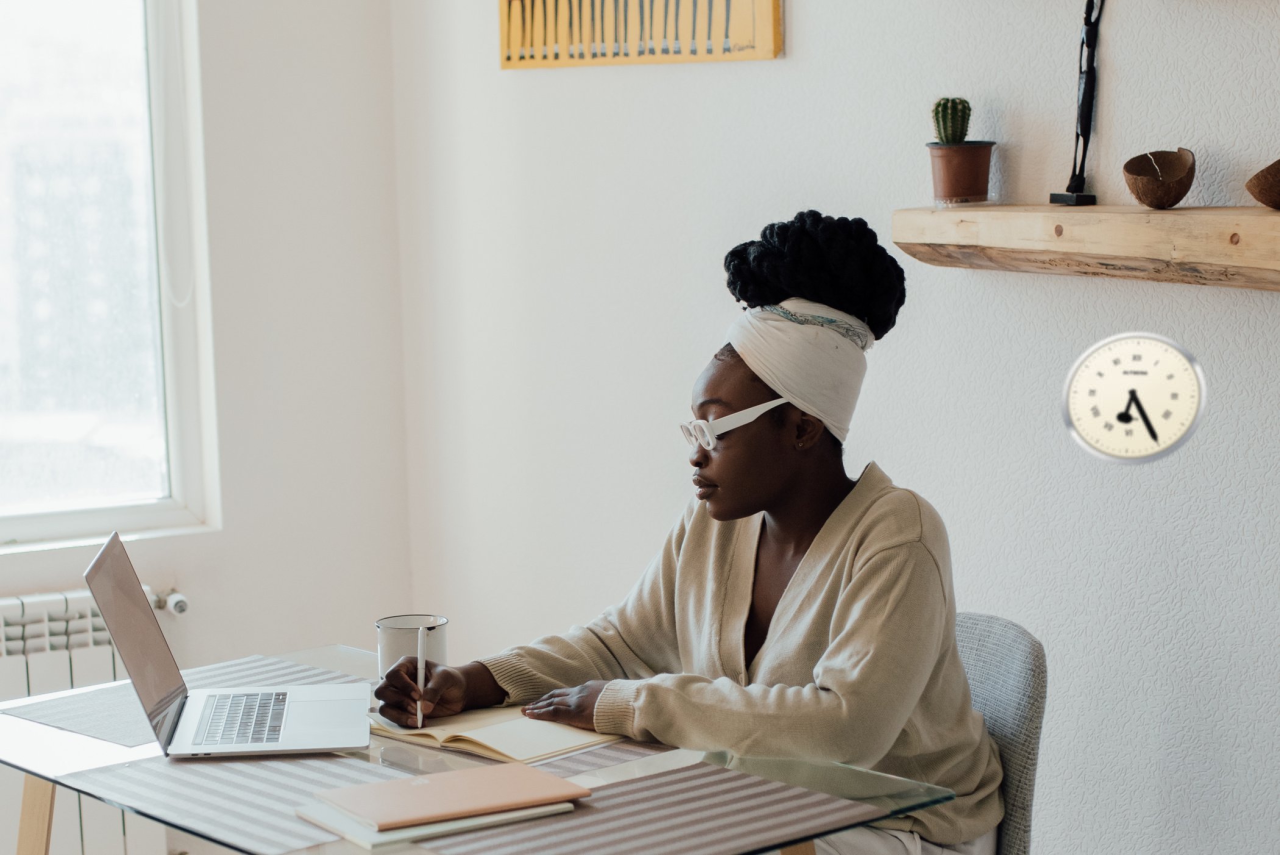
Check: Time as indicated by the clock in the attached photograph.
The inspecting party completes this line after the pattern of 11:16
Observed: 6:25
